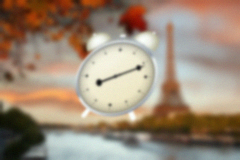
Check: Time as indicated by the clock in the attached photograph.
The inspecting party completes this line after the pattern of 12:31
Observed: 8:11
